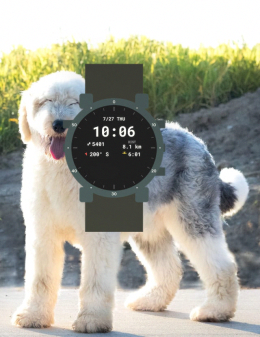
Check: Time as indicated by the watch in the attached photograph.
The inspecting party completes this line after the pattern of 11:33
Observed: 10:06
